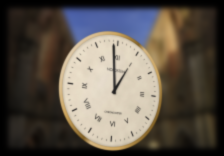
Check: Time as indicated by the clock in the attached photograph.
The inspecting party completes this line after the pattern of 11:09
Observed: 12:59
